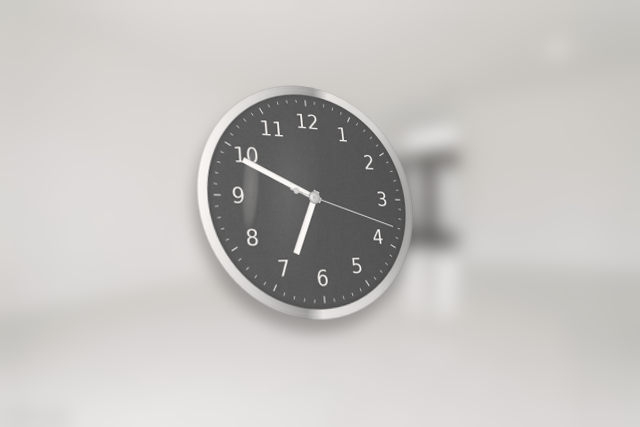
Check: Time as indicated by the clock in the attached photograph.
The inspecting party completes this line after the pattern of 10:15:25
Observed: 6:49:18
